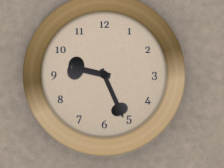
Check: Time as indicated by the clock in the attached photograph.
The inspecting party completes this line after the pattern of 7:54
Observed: 9:26
